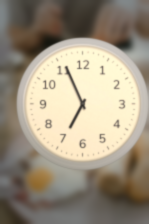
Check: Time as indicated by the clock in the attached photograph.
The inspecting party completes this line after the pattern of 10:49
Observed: 6:56
